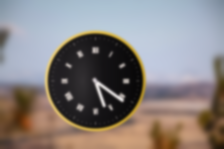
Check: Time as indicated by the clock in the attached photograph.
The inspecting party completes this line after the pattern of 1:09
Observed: 5:21
